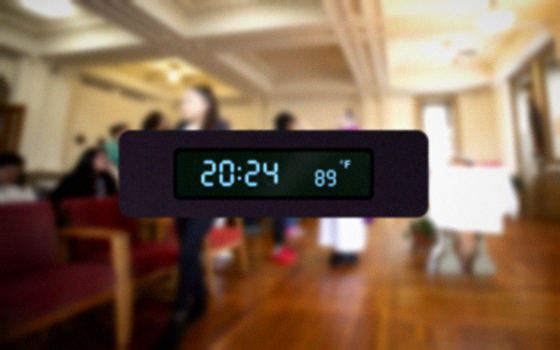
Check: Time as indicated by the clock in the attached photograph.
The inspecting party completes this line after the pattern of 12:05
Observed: 20:24
